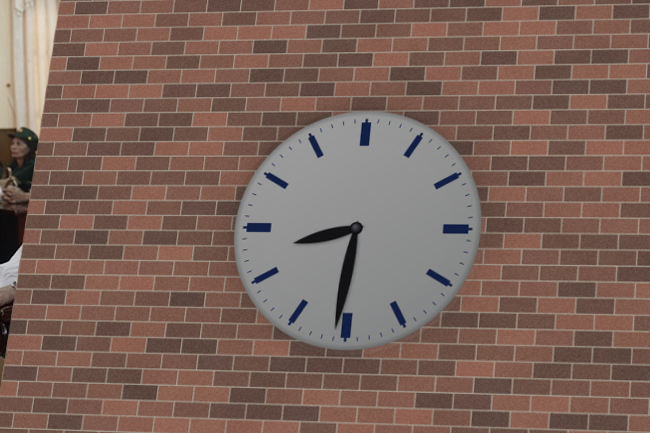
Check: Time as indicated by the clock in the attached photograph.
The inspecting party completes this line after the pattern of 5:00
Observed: 8:31
